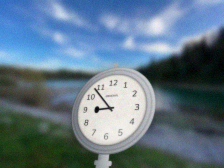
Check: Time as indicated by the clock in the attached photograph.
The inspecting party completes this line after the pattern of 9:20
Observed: 8:53
